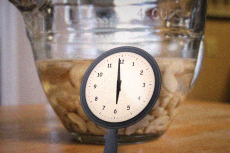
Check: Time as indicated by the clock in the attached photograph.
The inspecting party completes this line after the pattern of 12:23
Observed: 5:59
